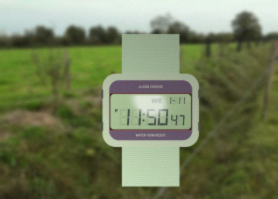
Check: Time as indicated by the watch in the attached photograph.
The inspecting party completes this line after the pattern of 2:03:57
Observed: 11:50:47
